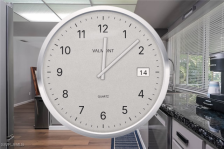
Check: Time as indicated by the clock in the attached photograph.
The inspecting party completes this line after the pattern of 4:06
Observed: 12:08
